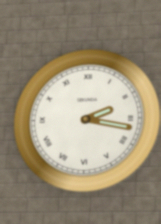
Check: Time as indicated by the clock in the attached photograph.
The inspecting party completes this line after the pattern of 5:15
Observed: 2:17
